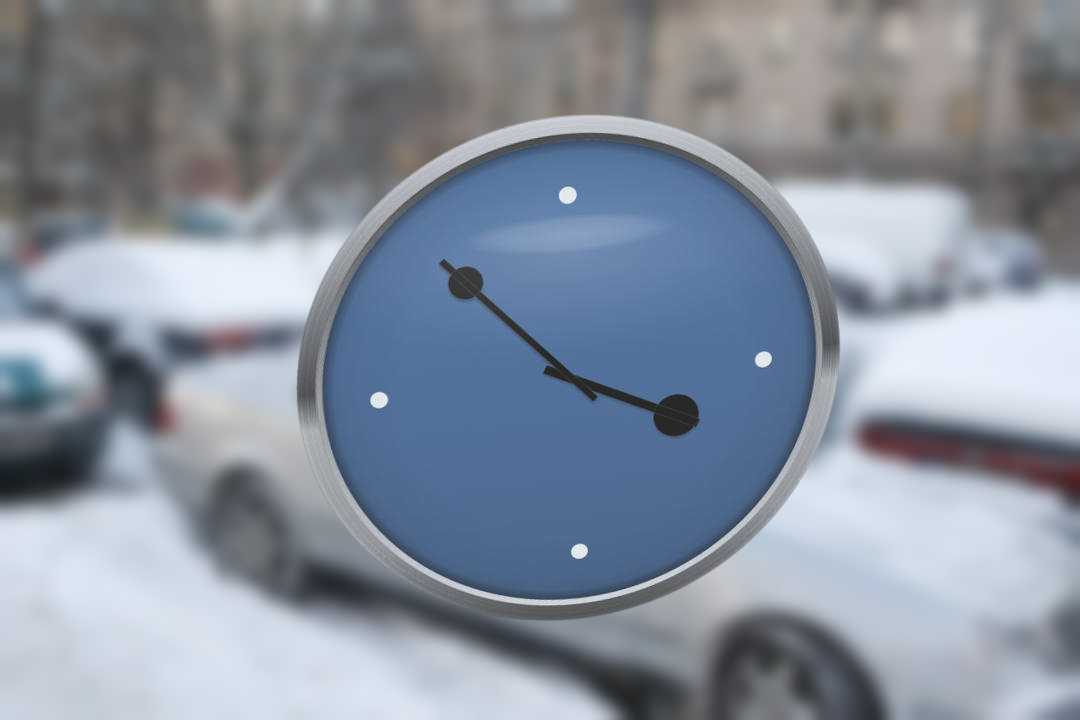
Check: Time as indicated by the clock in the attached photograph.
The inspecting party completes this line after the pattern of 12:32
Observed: 3:53
